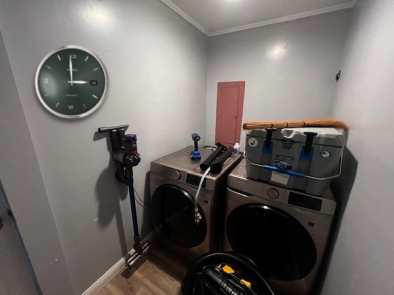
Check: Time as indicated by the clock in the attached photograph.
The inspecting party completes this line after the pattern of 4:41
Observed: 2:59
